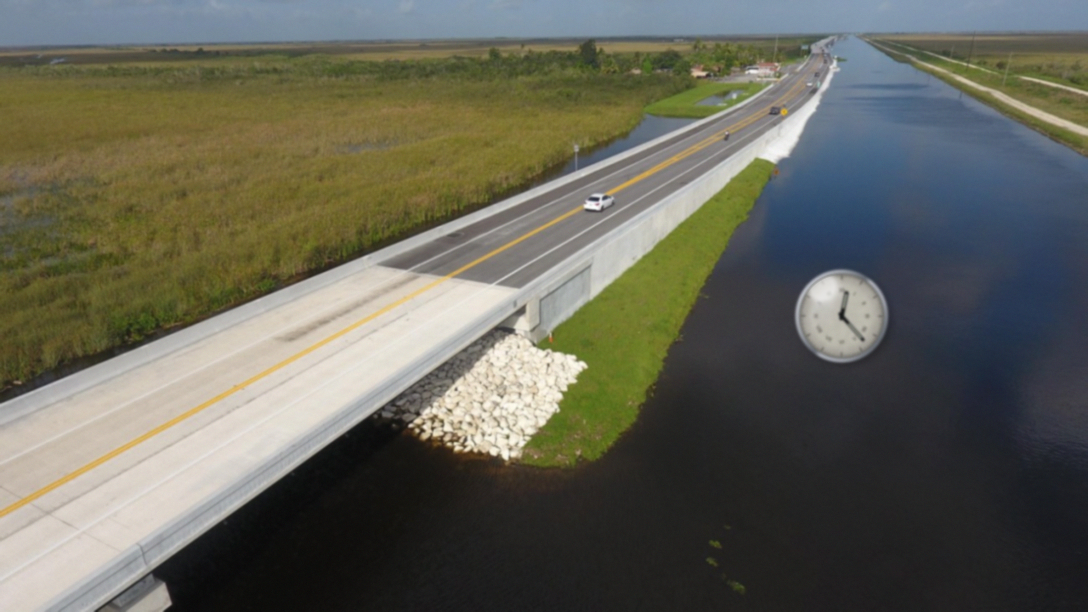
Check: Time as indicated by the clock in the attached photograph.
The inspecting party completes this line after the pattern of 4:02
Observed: 12:23
